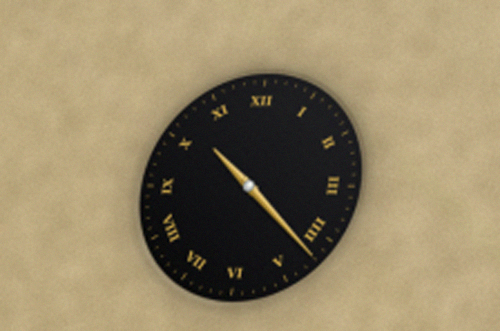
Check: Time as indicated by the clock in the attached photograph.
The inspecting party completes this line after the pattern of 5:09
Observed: 10:22
